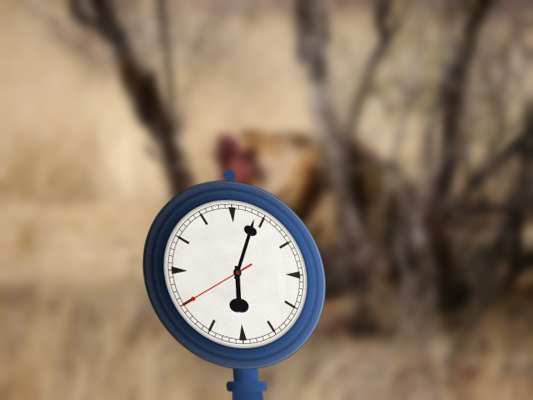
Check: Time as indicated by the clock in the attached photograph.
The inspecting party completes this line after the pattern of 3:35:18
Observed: 6:03:40
